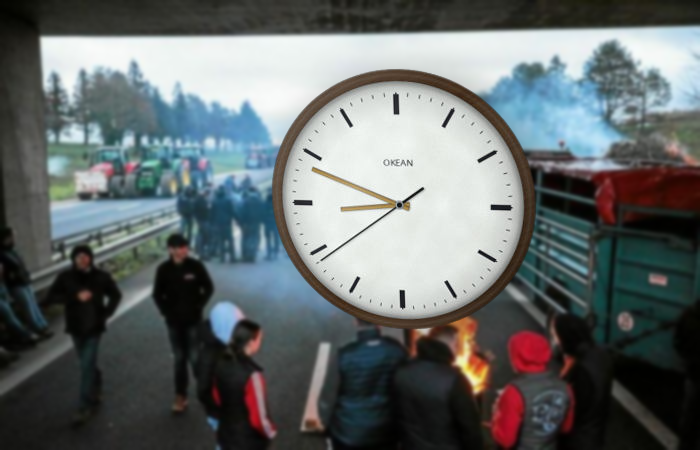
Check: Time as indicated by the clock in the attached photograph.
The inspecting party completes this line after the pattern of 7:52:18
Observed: 8:48:39
